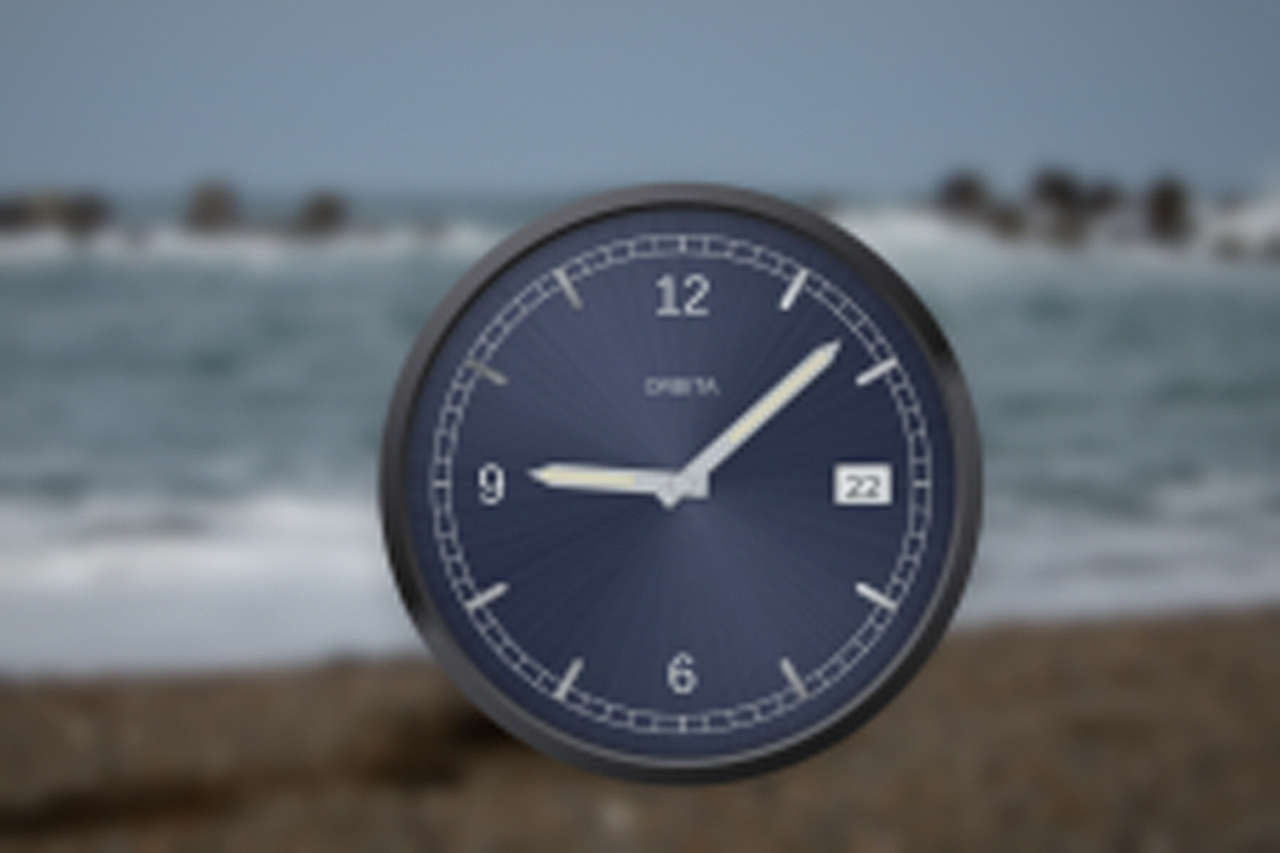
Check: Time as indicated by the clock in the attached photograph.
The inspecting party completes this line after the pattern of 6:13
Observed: 9:08
